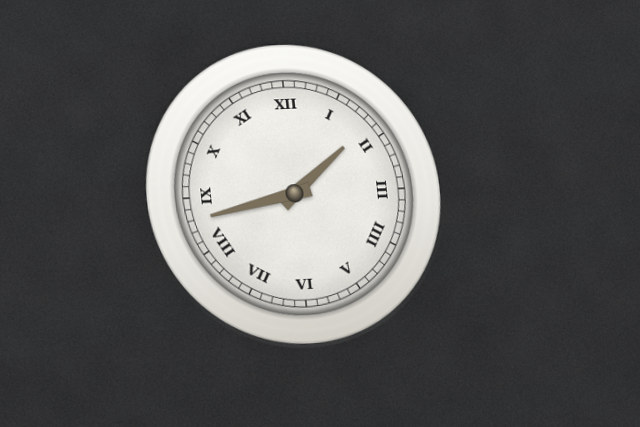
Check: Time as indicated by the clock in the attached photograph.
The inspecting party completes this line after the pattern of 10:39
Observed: 1:43
